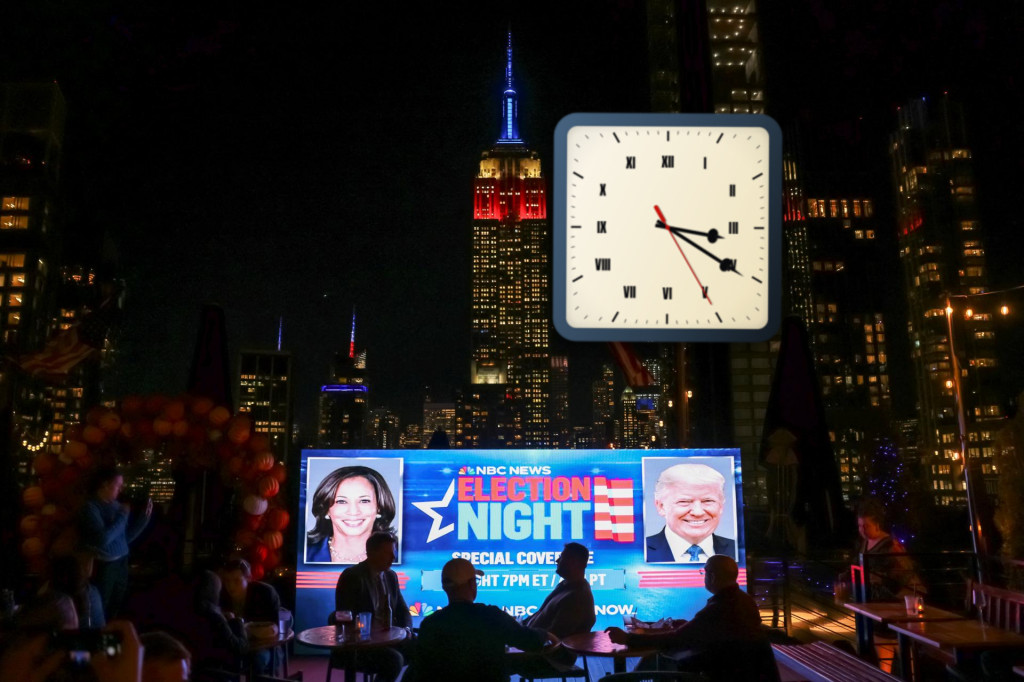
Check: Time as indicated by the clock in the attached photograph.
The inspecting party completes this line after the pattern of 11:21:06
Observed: 3:20:25
